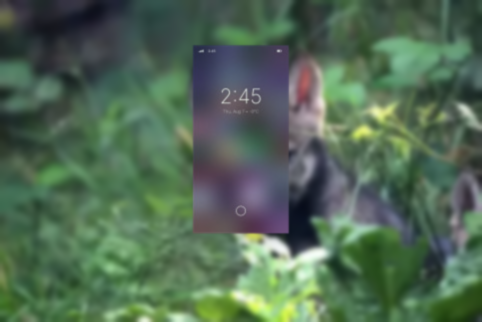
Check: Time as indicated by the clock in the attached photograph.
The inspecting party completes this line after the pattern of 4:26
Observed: 2:45
